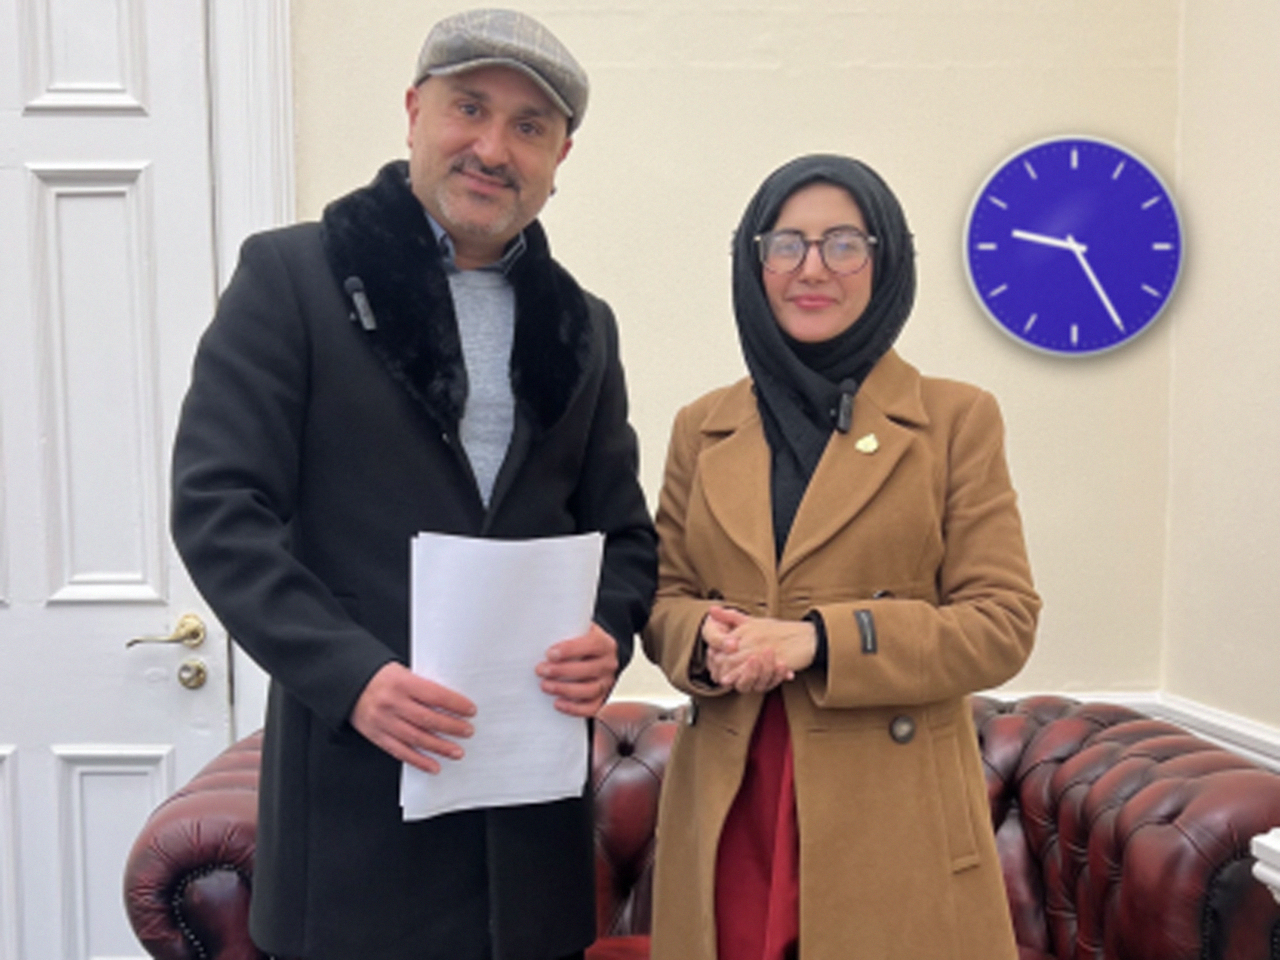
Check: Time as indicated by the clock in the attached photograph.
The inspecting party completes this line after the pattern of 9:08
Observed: 9:25
